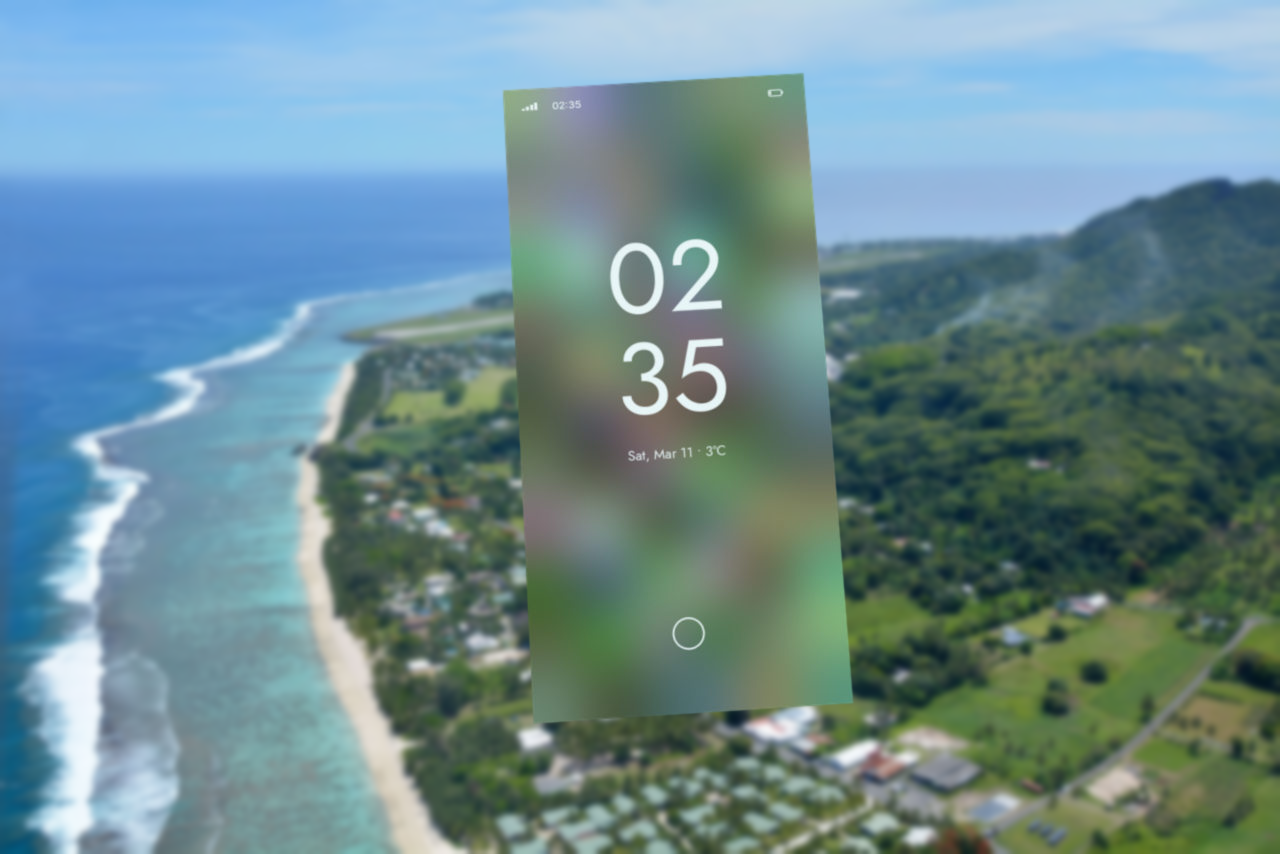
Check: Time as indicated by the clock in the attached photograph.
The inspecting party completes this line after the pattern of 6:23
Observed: 2:35
